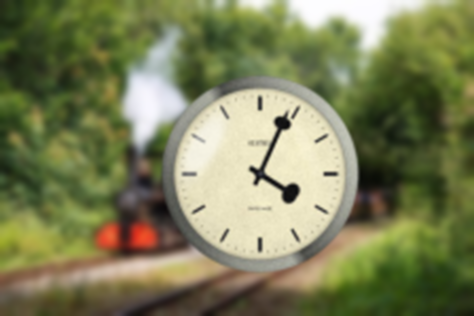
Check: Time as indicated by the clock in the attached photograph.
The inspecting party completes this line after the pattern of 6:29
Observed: 4:04
